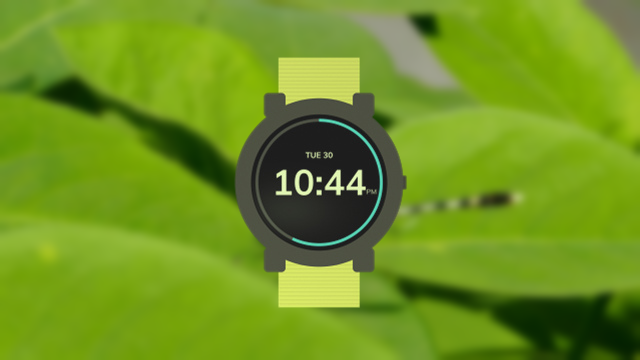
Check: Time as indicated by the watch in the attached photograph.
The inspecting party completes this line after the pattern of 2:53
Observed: 10:44
